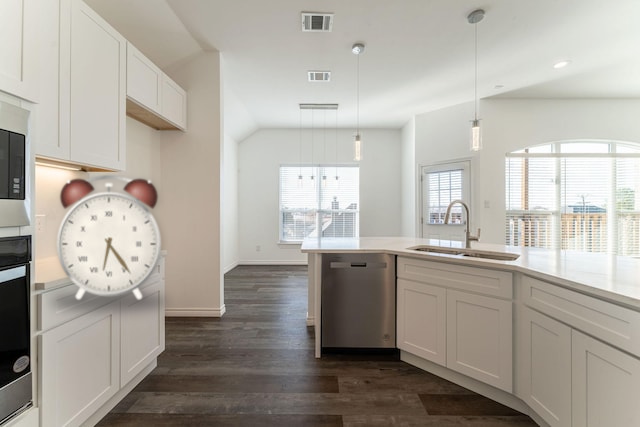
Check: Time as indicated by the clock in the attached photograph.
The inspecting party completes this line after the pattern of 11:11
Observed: 6:24
